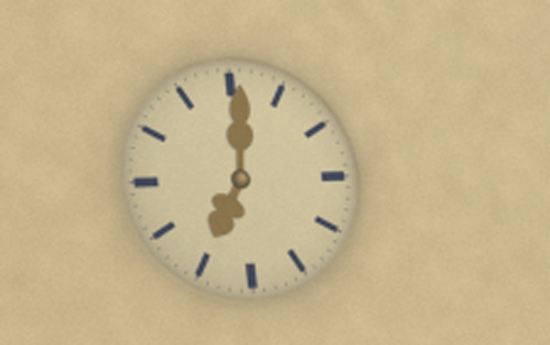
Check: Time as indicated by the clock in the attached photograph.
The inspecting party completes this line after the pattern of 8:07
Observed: 7:01
